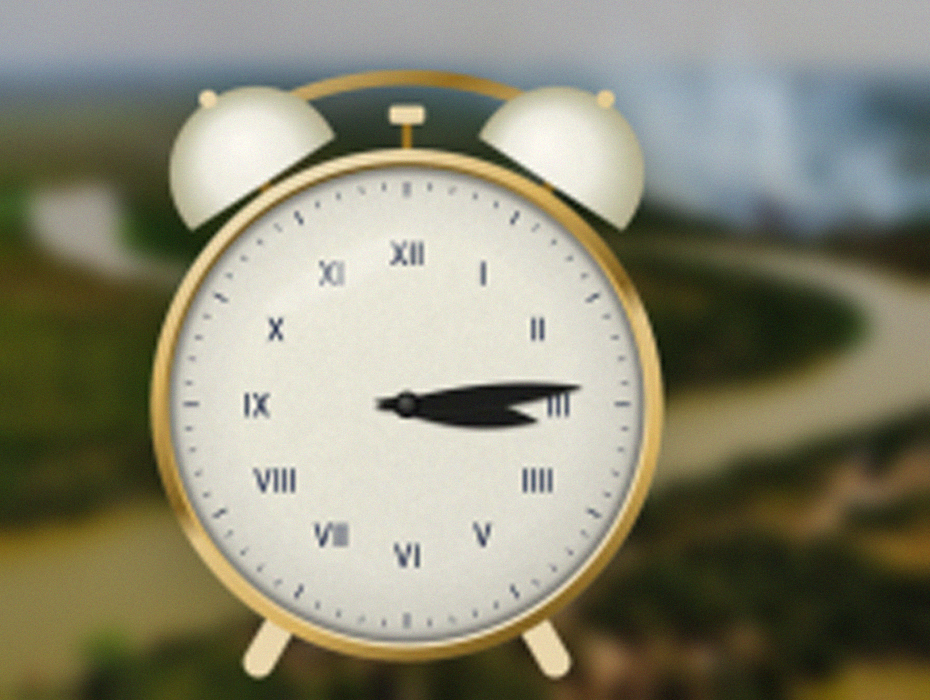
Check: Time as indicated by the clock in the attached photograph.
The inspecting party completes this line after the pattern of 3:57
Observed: 3:14
